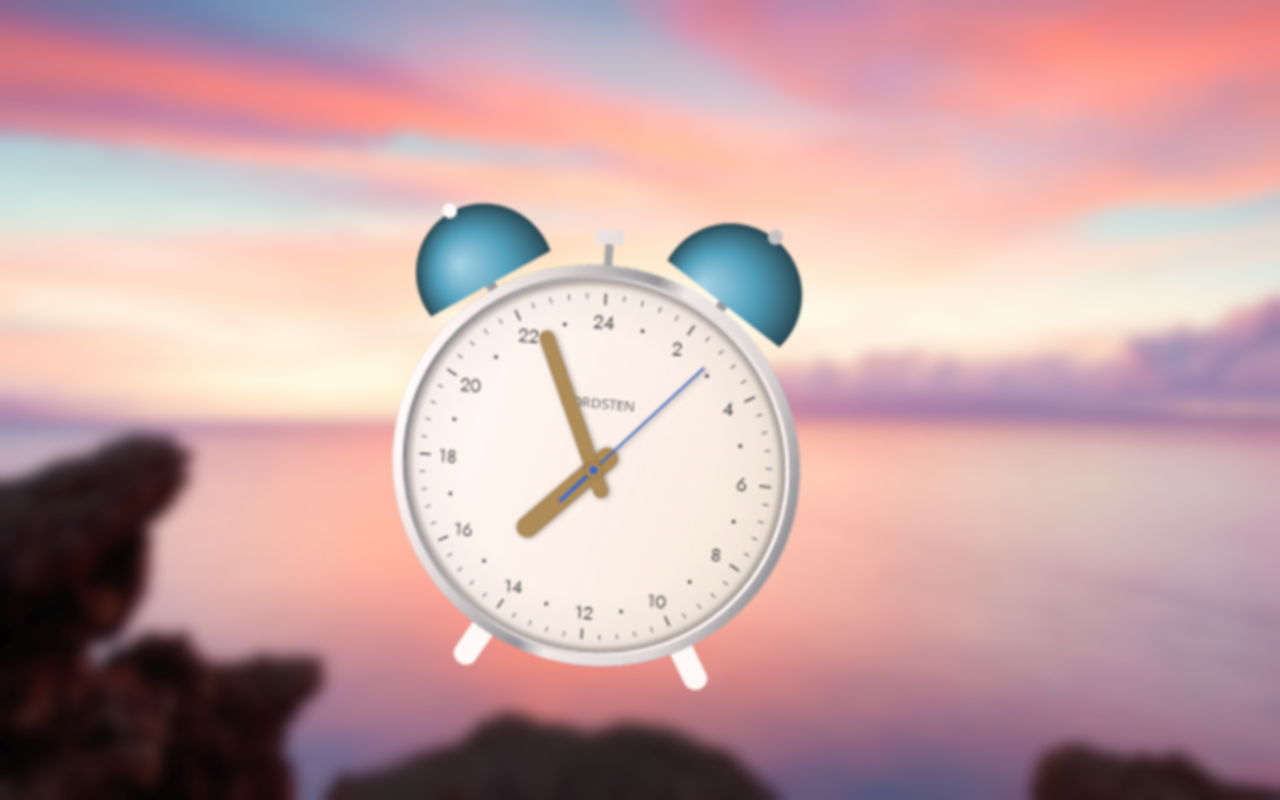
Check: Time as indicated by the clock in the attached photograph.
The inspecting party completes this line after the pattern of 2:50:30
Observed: 14:56:07
